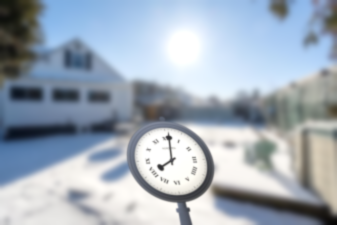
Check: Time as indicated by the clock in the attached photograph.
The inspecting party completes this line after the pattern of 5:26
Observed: 8:01
